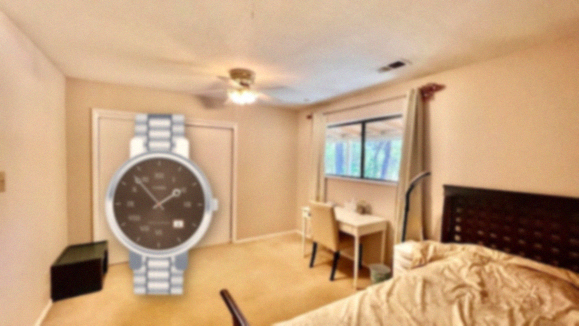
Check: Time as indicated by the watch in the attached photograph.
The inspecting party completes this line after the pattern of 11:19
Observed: 1:53
